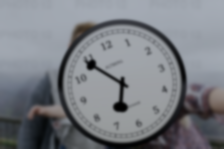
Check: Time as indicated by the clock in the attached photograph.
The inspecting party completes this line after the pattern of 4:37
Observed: 6:54
